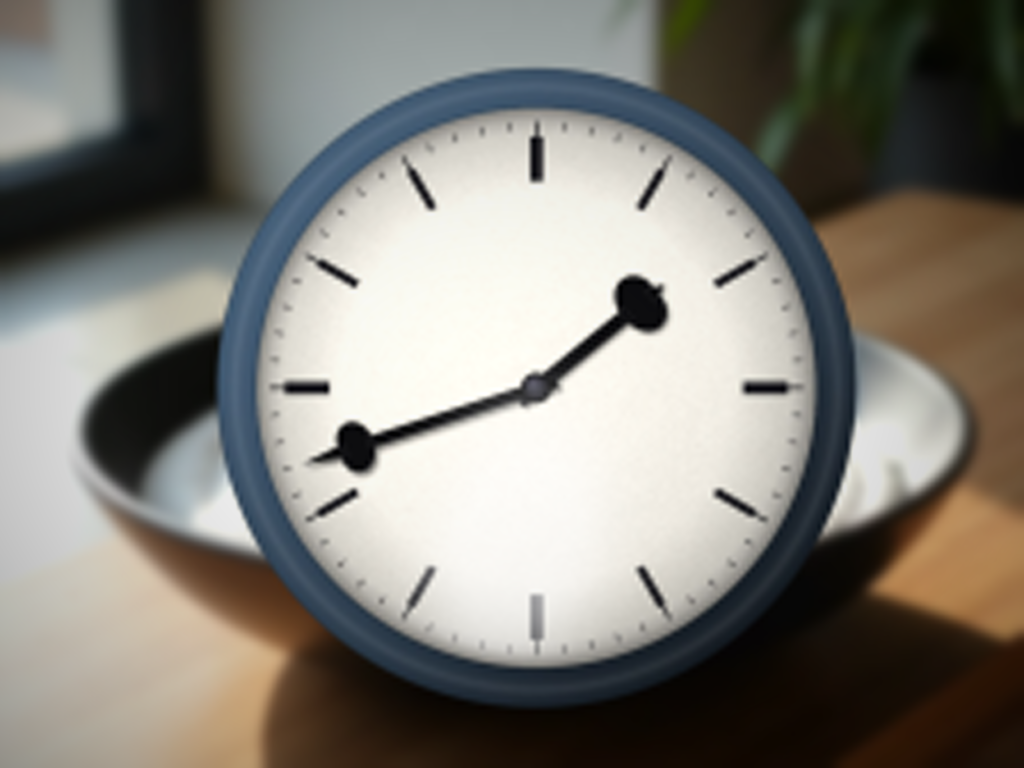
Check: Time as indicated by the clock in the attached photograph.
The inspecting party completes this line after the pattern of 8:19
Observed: 1:42
